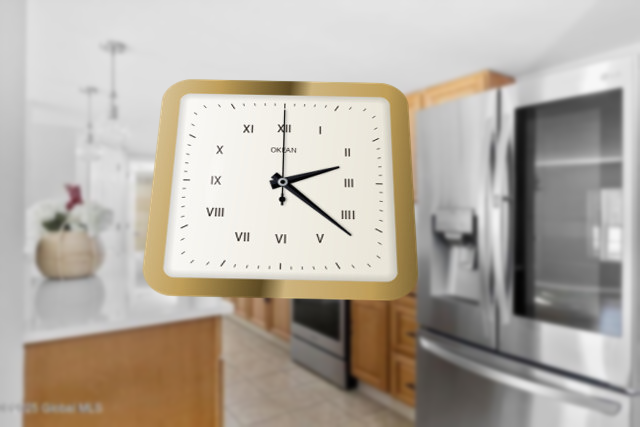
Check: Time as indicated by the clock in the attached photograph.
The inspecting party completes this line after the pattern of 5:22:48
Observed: 2:22:00
